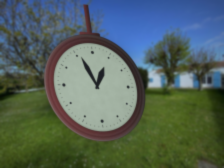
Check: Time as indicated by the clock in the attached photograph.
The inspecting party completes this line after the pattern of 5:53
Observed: 12:56
